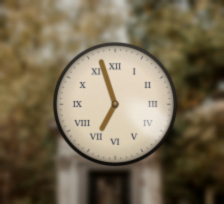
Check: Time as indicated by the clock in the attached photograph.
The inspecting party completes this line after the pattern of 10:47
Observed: 6:57
